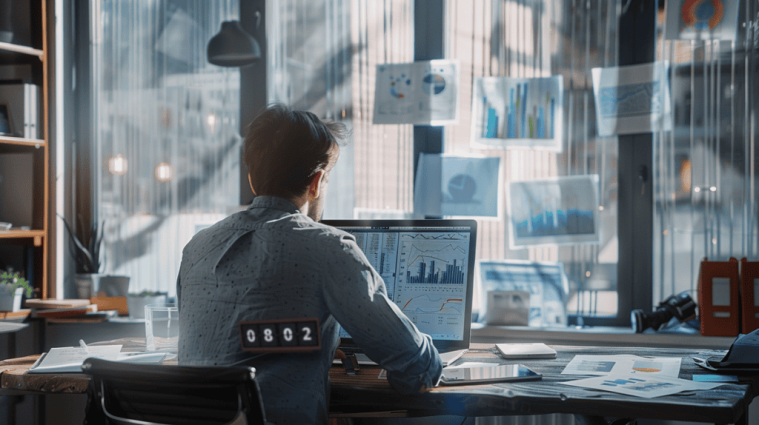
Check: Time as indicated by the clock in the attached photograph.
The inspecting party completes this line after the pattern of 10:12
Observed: 8:02
